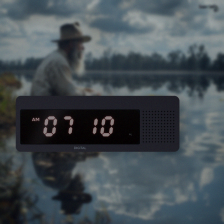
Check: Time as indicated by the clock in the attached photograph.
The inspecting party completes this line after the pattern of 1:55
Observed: 7:10
